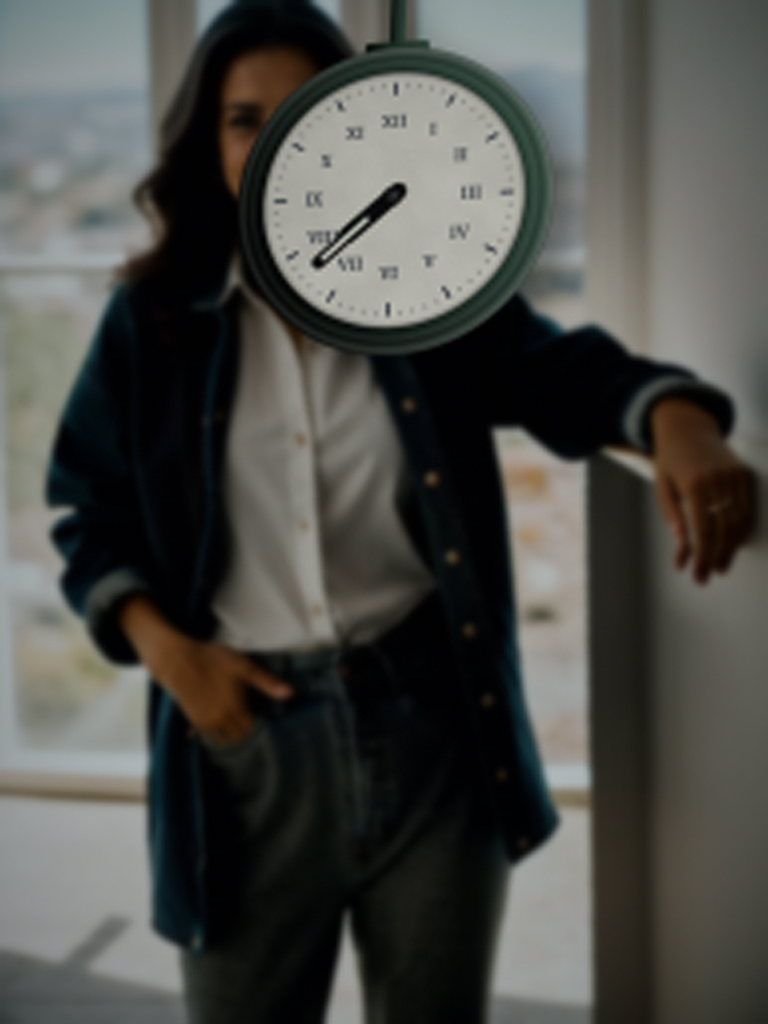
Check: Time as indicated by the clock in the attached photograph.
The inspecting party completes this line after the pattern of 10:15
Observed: 7:38
